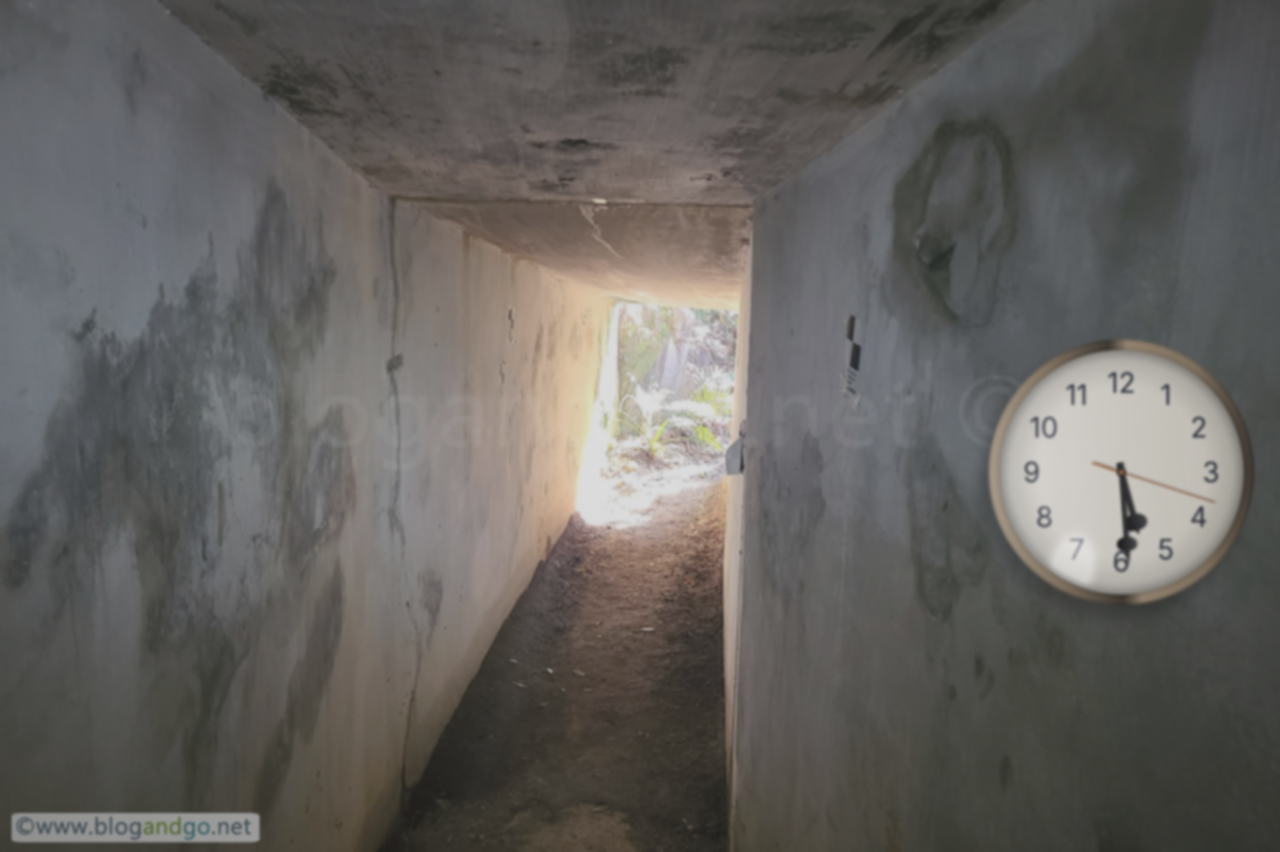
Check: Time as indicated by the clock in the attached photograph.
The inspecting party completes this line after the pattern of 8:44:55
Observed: 5:29:18
